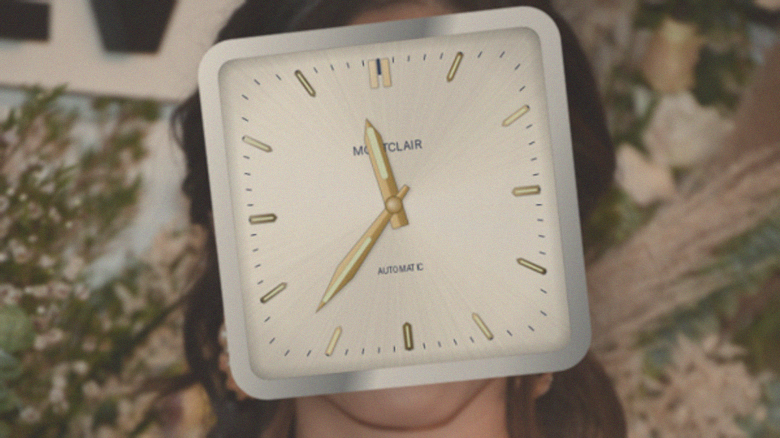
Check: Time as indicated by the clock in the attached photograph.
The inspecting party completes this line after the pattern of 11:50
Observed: 11:37
